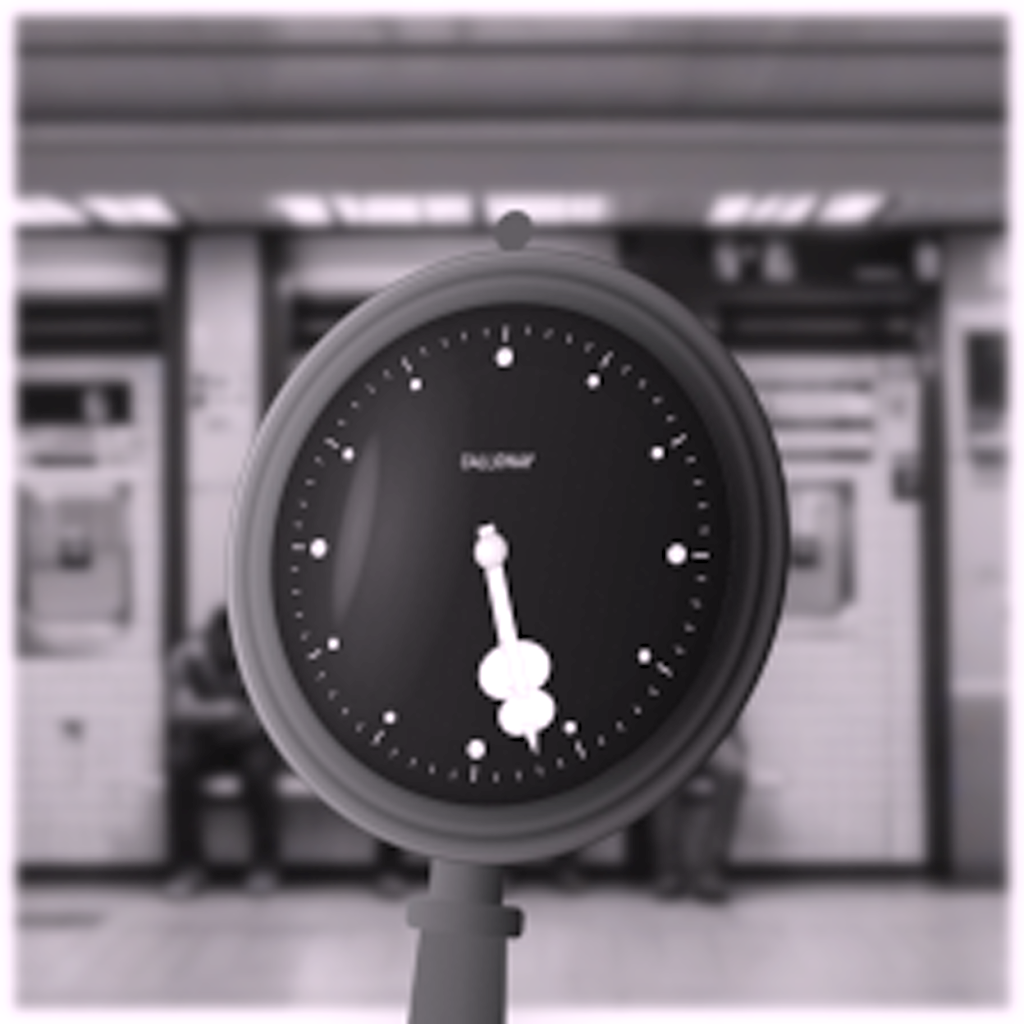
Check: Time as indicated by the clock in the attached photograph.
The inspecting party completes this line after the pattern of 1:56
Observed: 5:27
